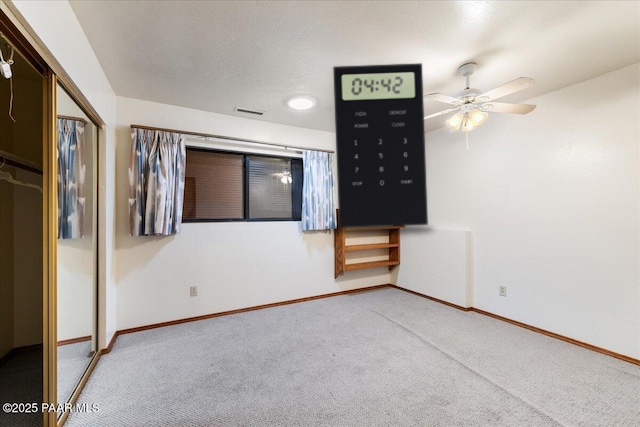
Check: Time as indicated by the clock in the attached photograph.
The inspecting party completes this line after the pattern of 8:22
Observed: 4:42
